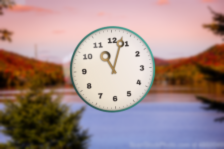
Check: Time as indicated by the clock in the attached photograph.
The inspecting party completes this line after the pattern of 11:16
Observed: 11:03
